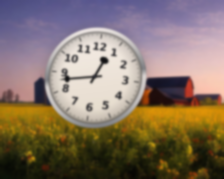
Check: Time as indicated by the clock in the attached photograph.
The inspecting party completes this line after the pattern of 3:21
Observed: 12:43
